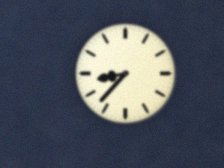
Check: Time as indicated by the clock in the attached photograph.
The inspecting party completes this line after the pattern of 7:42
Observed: 8:37
